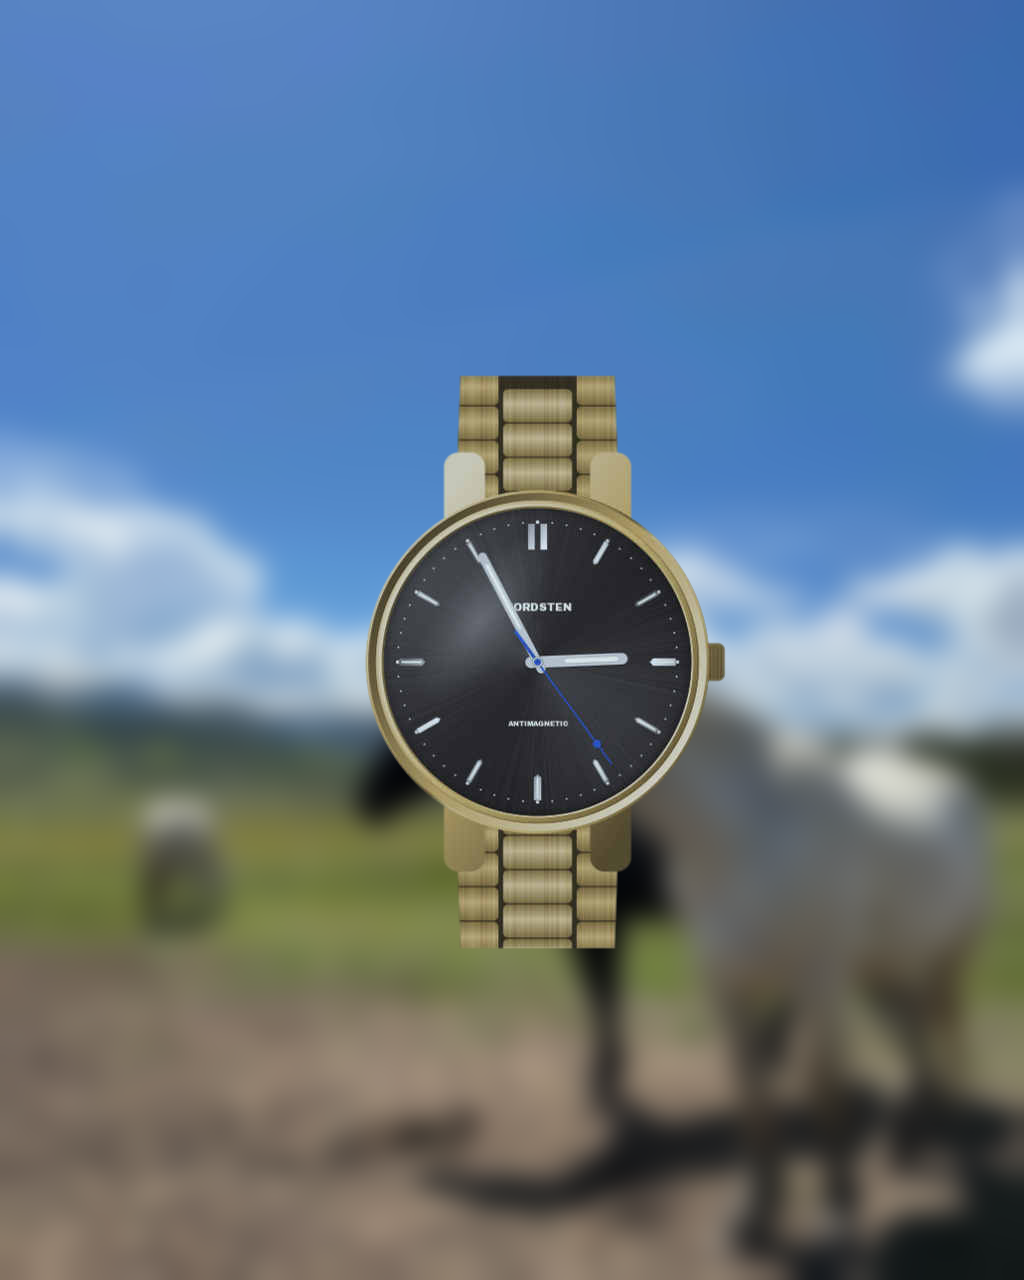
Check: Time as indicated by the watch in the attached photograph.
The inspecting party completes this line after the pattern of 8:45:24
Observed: 2:55:24
